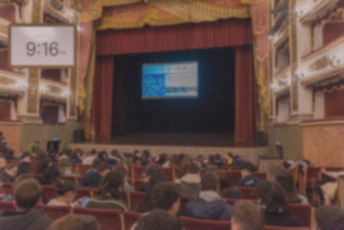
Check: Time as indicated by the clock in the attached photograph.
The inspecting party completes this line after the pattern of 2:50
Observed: 9:16
